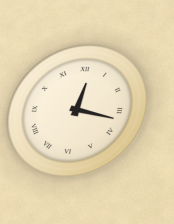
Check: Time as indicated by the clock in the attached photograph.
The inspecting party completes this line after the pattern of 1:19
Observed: 12:17
